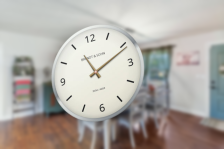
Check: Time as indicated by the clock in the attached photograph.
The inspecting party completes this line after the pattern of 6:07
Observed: 11:11
